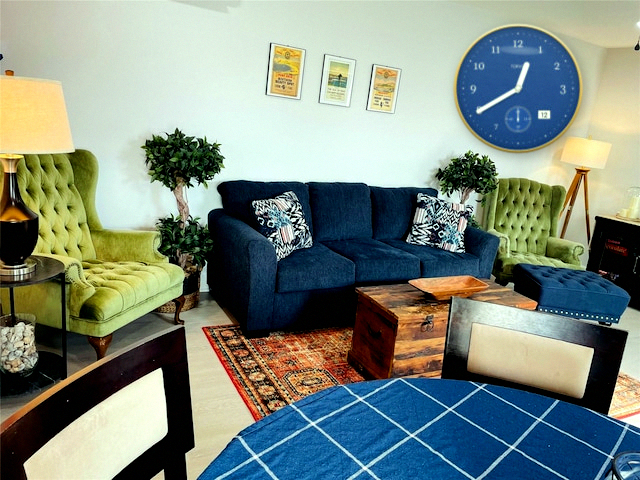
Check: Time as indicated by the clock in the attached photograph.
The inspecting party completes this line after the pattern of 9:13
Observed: 12:40
